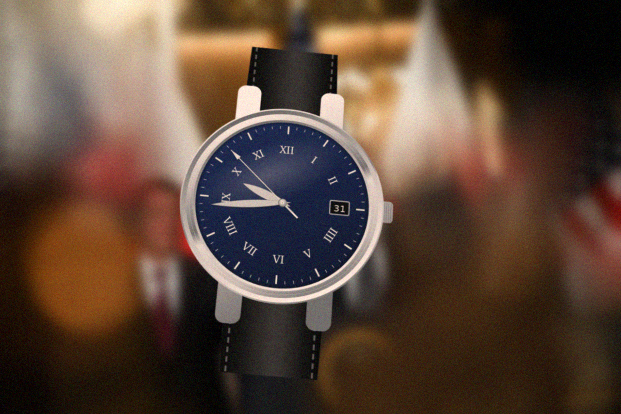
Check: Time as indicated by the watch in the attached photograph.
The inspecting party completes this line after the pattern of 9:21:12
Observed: 9:43:52
